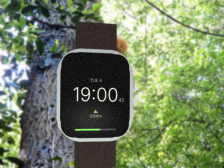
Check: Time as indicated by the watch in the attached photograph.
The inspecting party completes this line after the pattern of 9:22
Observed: 19:00
